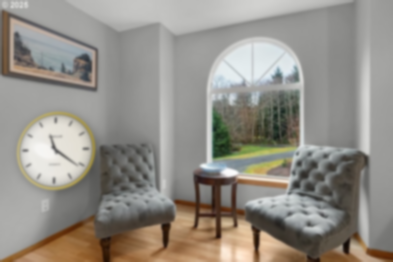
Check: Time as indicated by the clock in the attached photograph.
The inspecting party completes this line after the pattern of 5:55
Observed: 11:21
